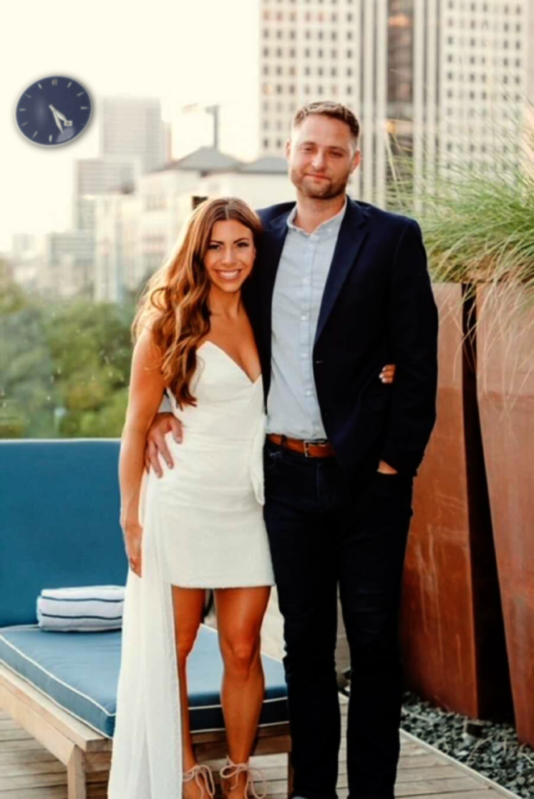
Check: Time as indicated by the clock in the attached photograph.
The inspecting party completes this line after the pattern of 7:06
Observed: 4:26
